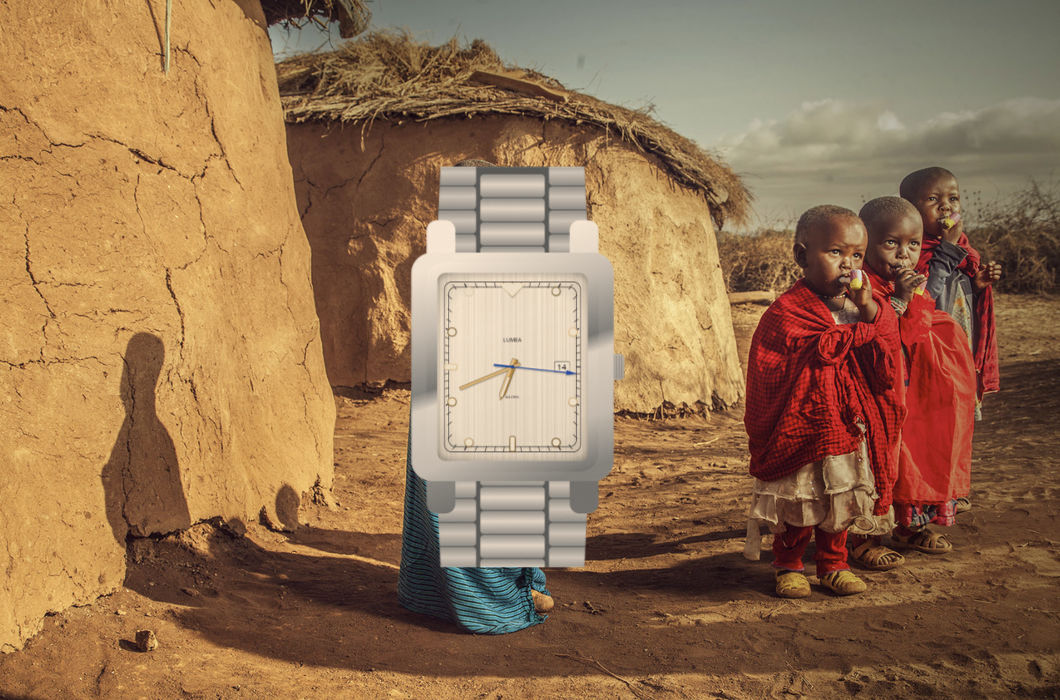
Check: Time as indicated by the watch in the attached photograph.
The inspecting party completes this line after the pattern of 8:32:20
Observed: 6:41:16
